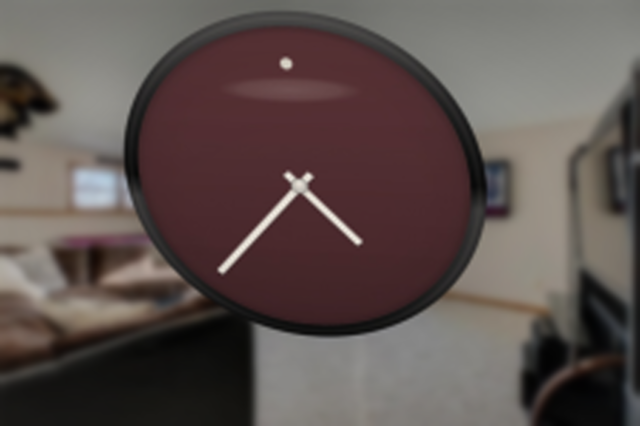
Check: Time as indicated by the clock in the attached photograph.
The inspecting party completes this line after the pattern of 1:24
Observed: 4:37
